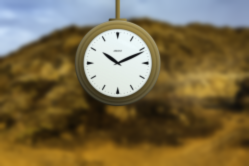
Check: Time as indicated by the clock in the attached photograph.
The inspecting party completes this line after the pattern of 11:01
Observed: 10:11
